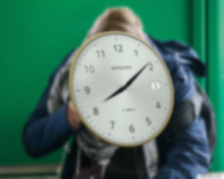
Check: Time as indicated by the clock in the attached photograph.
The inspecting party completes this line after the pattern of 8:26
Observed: 8:09
